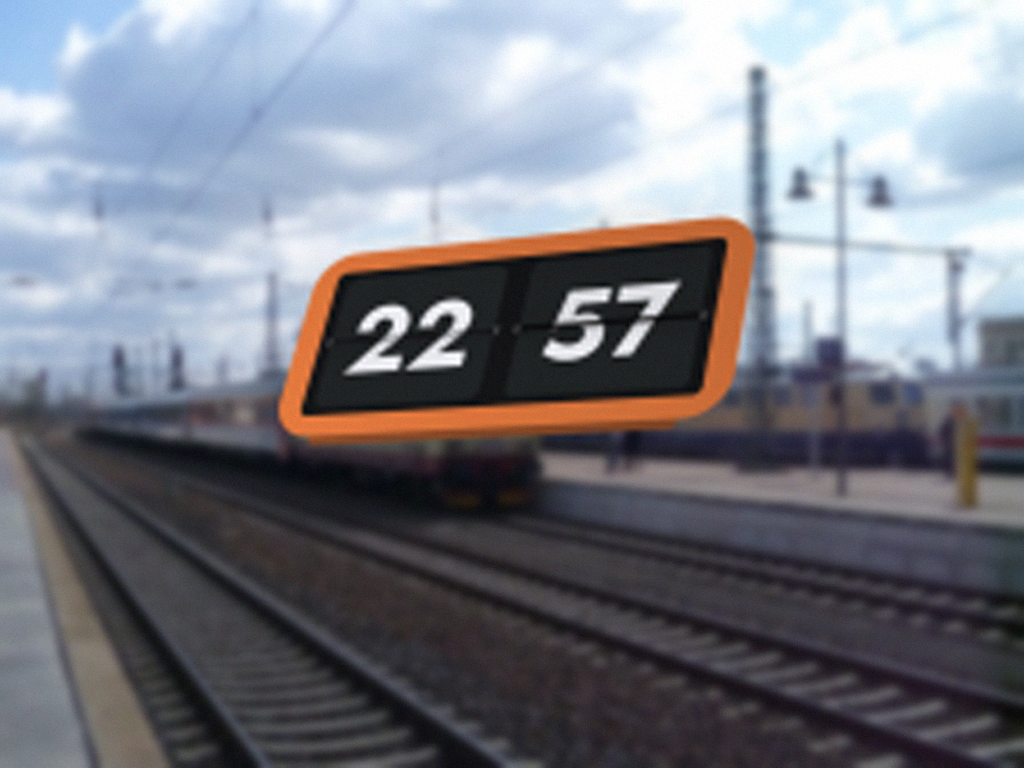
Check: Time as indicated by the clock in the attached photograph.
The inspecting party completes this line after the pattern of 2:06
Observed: 22:57
